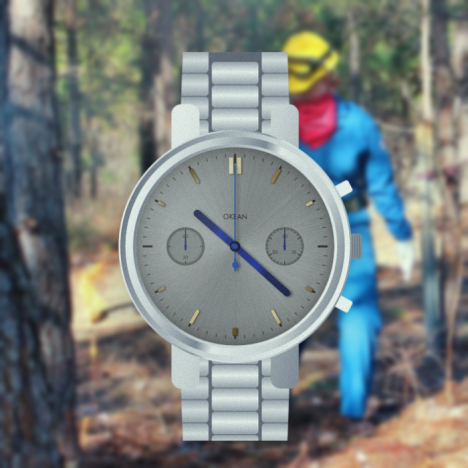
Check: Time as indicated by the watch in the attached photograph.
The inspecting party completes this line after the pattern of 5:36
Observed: 10:22
